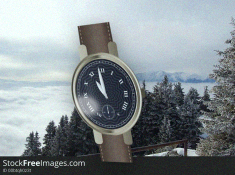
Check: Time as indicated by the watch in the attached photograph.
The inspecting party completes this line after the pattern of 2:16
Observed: 10:59
